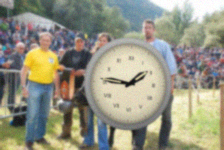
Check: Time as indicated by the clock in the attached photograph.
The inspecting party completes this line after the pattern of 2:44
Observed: 1:46
